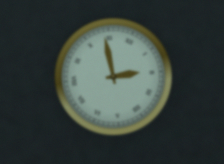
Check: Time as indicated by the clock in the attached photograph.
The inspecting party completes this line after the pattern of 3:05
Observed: 1:54
